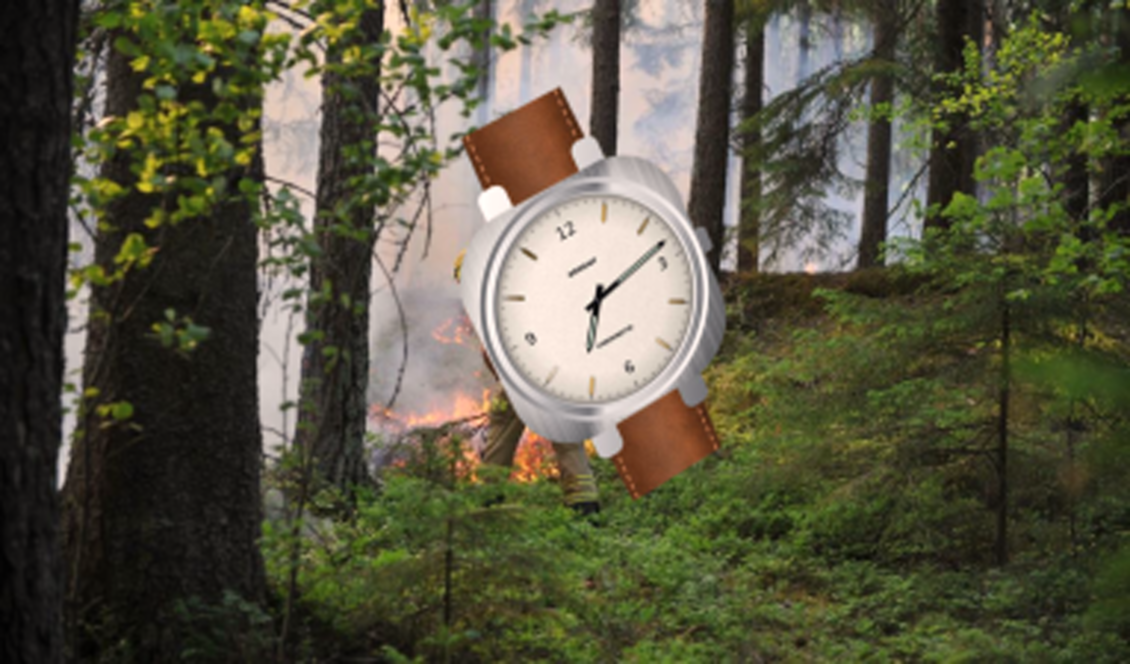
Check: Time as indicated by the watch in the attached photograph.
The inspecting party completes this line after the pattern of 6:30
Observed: 7:13
